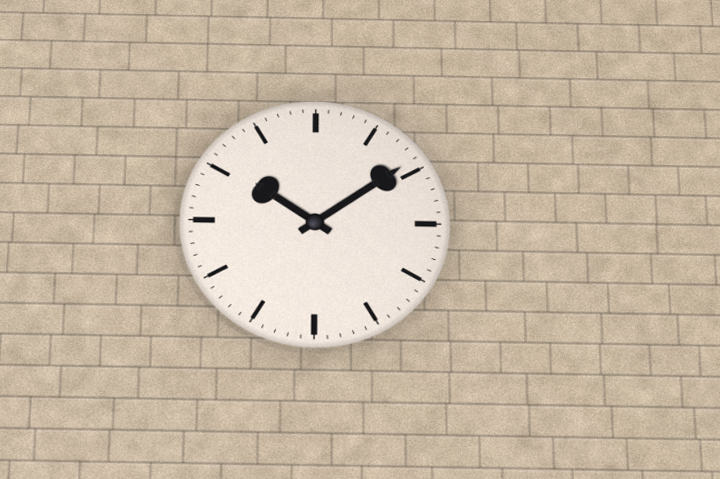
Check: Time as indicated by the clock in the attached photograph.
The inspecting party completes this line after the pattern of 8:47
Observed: 10:09
